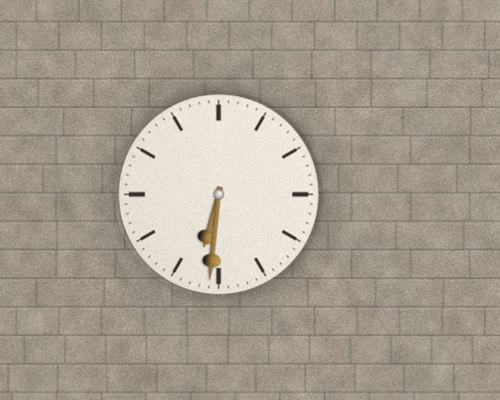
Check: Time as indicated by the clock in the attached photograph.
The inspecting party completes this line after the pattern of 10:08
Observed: 6:31
